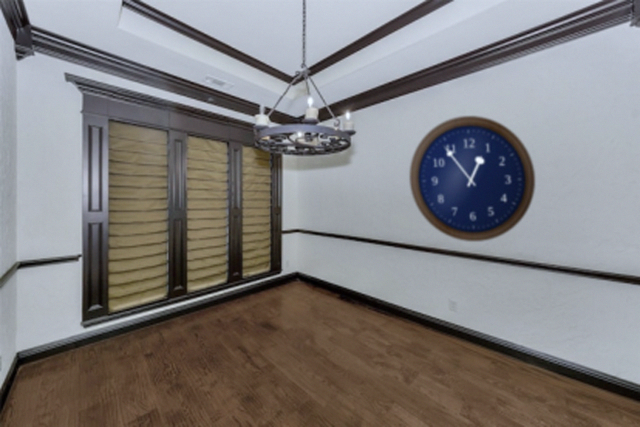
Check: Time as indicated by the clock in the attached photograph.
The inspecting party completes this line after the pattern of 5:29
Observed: 12:54
